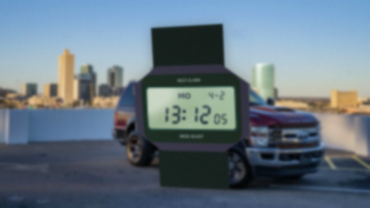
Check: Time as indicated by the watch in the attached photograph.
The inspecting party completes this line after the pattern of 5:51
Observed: 13:12
